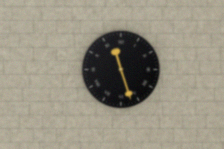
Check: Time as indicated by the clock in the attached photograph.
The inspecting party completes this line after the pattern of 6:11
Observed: 11:27
